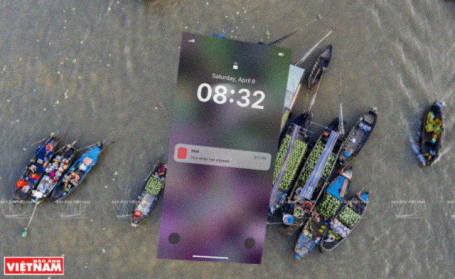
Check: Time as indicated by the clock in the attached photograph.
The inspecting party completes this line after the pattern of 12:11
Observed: 8:32
